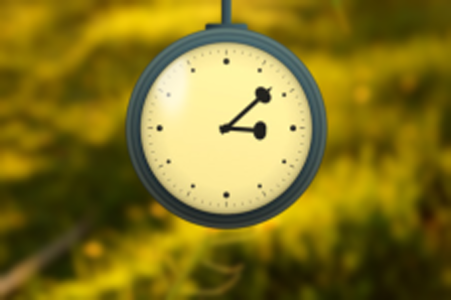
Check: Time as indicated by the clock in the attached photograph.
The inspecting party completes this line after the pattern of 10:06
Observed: 3:08
